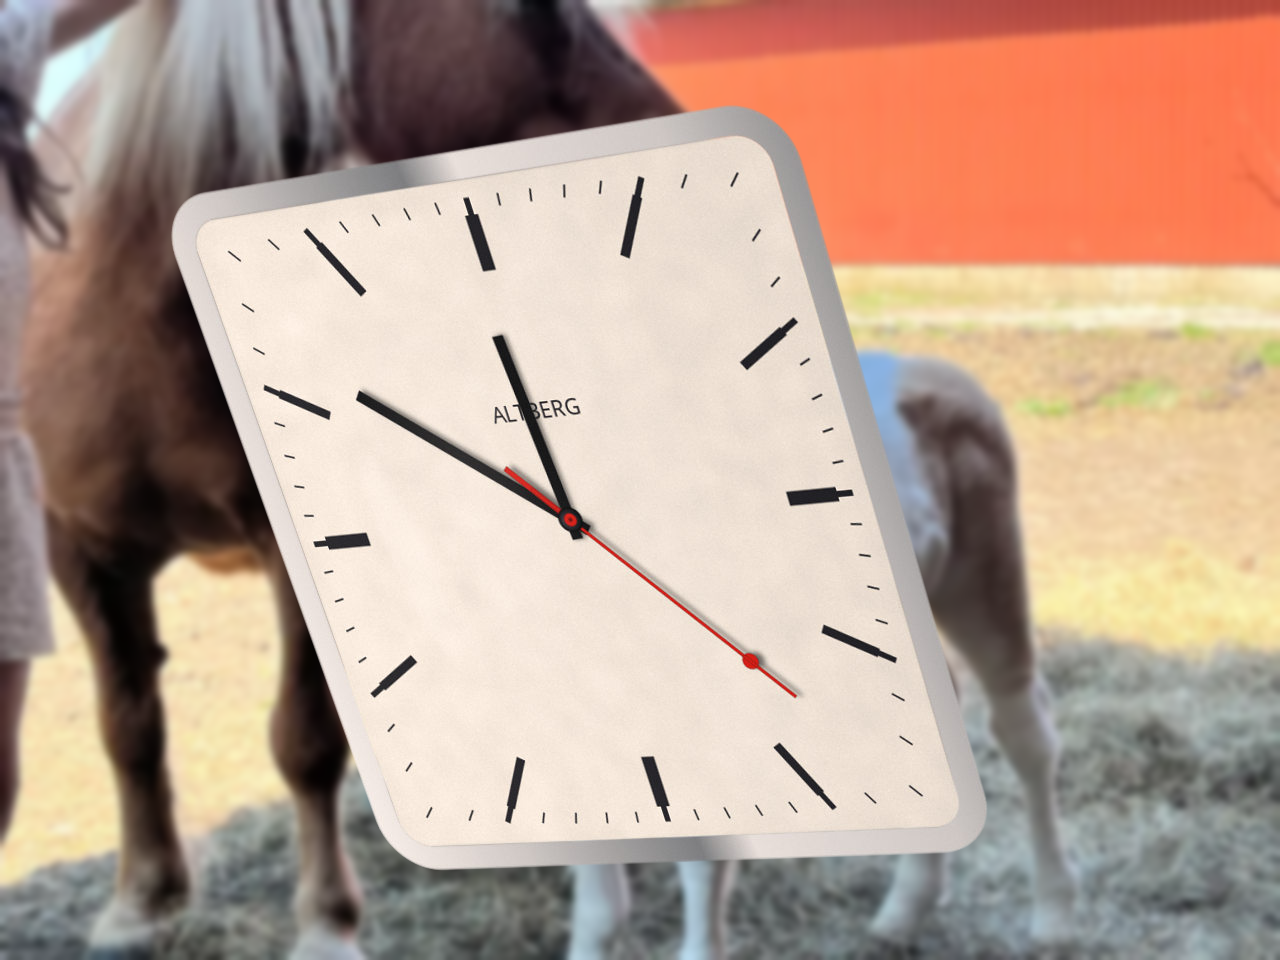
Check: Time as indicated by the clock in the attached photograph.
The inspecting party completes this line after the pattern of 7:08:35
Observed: 11:51:23
